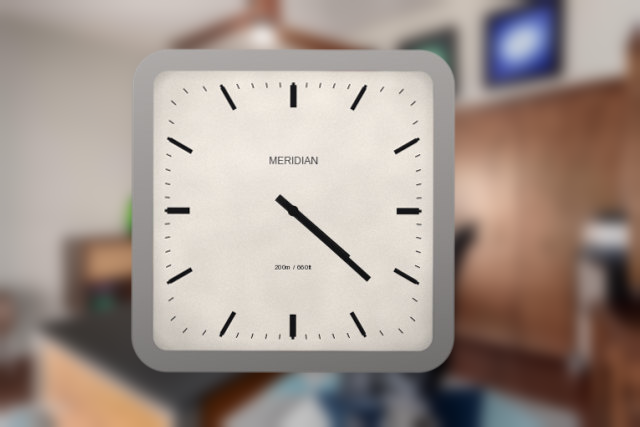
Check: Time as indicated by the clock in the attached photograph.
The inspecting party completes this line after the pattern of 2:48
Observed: 4:22
